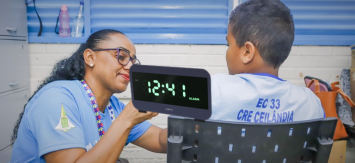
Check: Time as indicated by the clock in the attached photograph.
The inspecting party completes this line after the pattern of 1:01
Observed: 12:41
